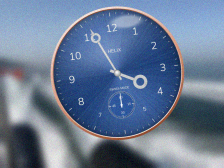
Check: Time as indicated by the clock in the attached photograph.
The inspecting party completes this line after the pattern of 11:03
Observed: 3:56
